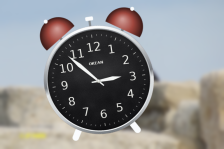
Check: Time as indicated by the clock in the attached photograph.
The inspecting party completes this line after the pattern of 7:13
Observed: 2:53
